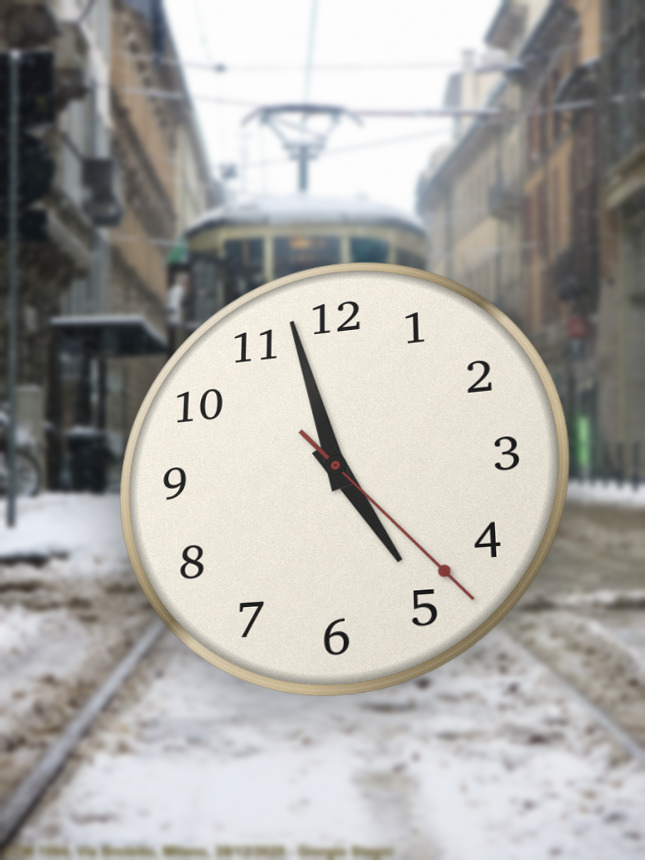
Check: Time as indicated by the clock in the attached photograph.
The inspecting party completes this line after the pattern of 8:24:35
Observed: 4:57:23
